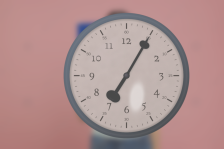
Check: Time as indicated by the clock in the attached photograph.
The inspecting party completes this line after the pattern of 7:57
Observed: 7:05
